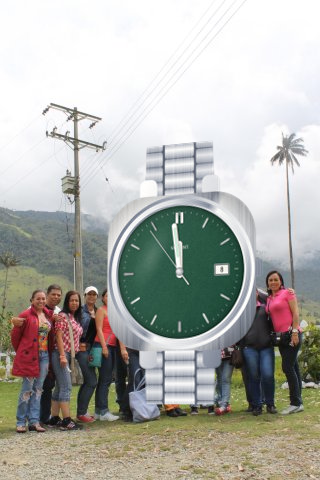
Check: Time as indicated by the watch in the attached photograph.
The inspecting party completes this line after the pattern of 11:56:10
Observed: 11:58:54
